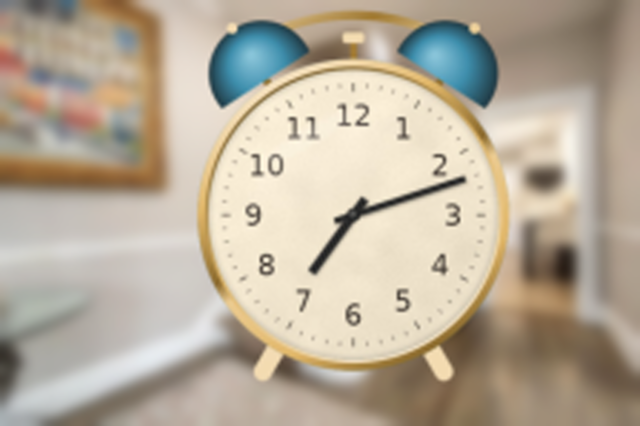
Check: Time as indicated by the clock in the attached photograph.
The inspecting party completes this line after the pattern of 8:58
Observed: 7:12
